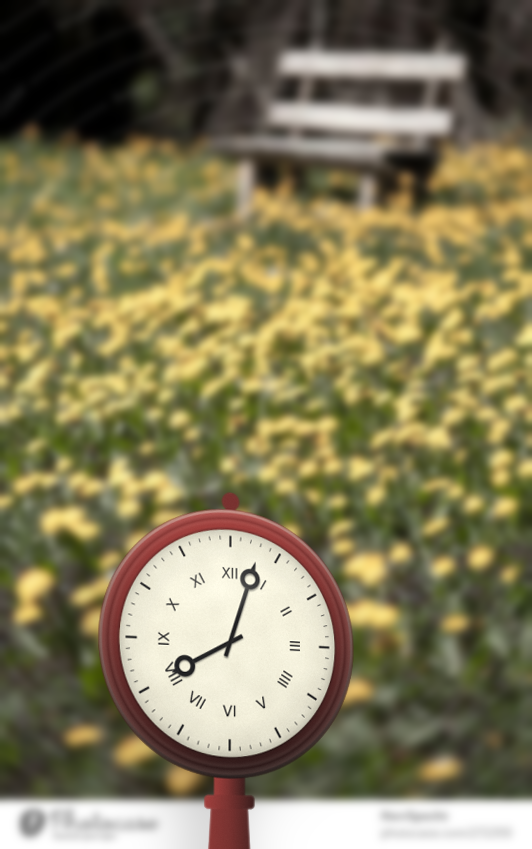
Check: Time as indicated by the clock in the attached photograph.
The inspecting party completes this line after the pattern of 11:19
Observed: 8:03
